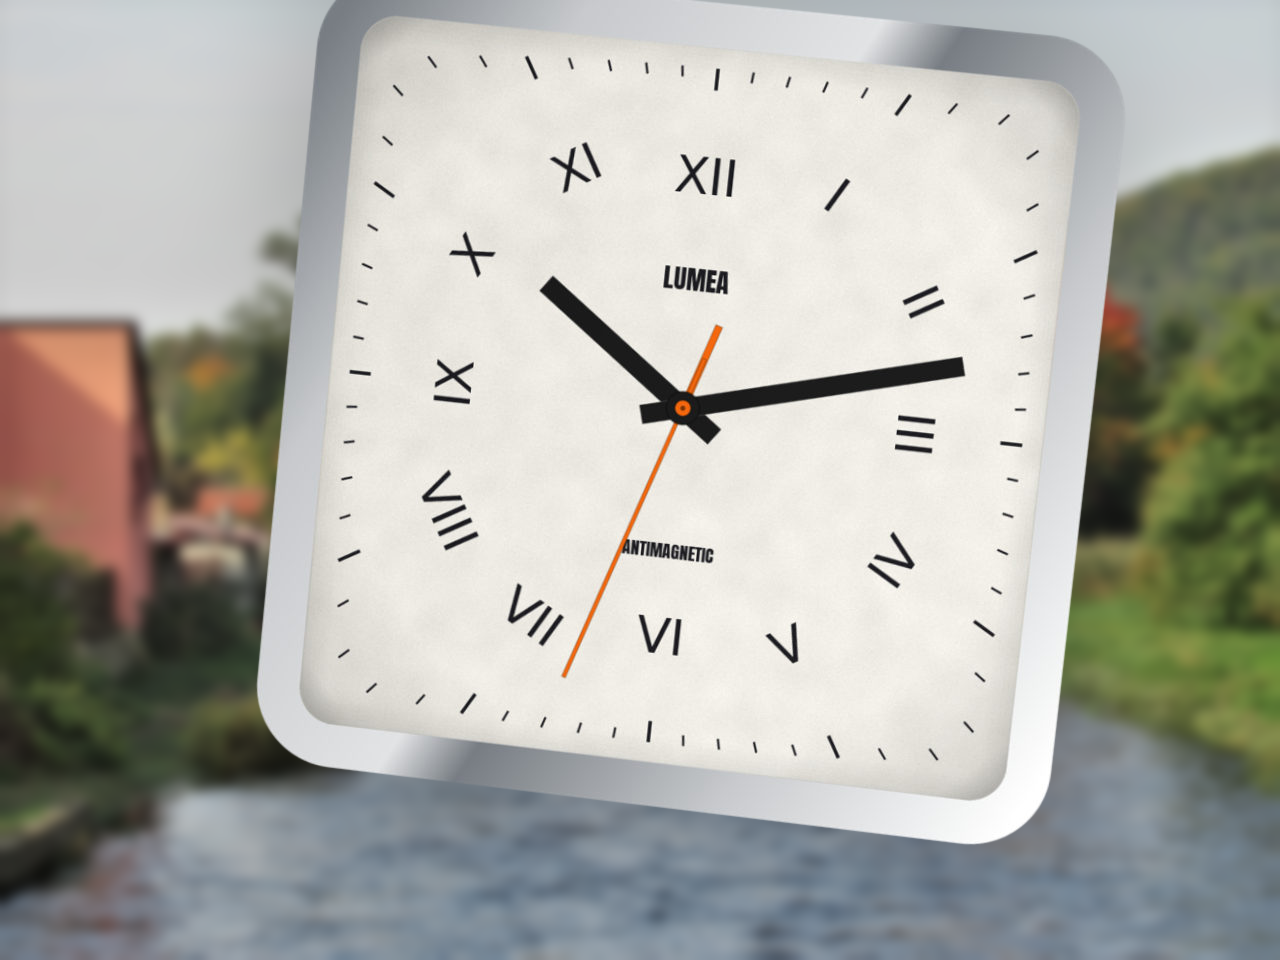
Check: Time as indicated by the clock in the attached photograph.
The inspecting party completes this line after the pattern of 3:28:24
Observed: 10:12:33
